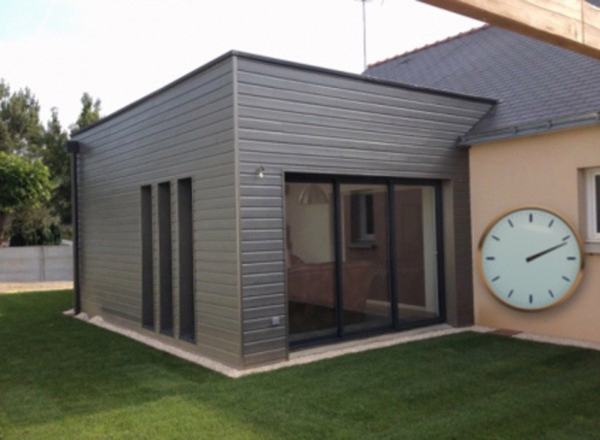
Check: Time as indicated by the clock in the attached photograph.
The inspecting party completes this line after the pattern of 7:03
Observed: 2:11
